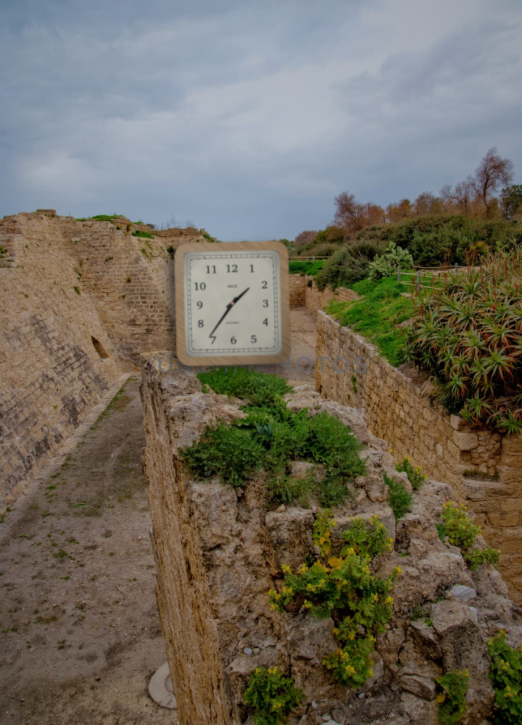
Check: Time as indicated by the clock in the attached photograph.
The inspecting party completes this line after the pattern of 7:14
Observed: 1:36
